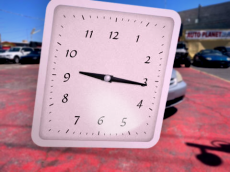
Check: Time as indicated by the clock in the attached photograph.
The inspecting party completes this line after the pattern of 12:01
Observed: 9:16
